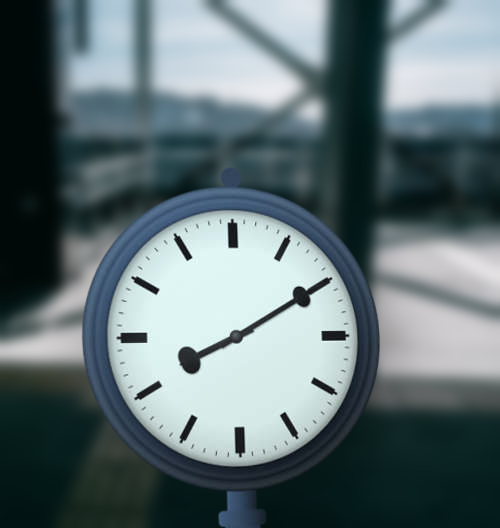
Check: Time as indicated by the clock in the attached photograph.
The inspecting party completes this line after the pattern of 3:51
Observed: 8:10
